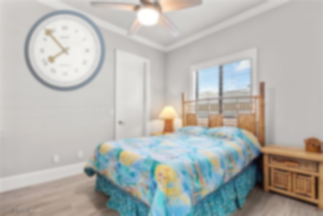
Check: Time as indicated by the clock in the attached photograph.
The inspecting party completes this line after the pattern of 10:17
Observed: 7:53
